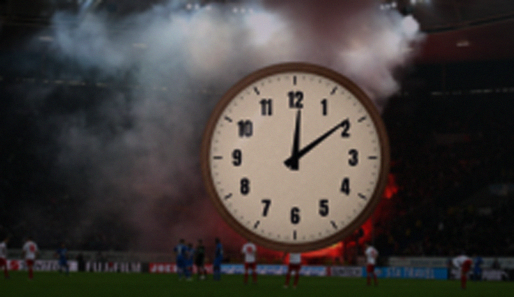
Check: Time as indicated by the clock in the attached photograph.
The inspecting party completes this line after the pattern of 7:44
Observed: 12:09
